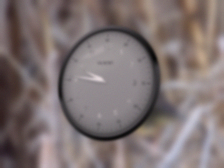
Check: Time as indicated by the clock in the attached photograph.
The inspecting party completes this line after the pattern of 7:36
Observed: 9:46
